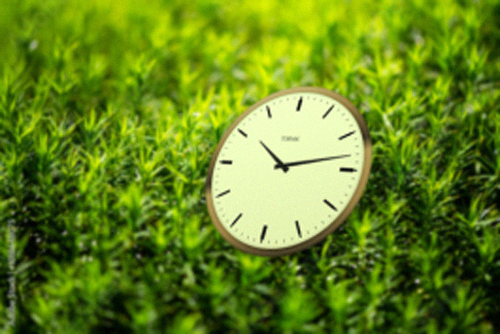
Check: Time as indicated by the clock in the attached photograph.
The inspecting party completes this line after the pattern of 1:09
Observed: 10:13
